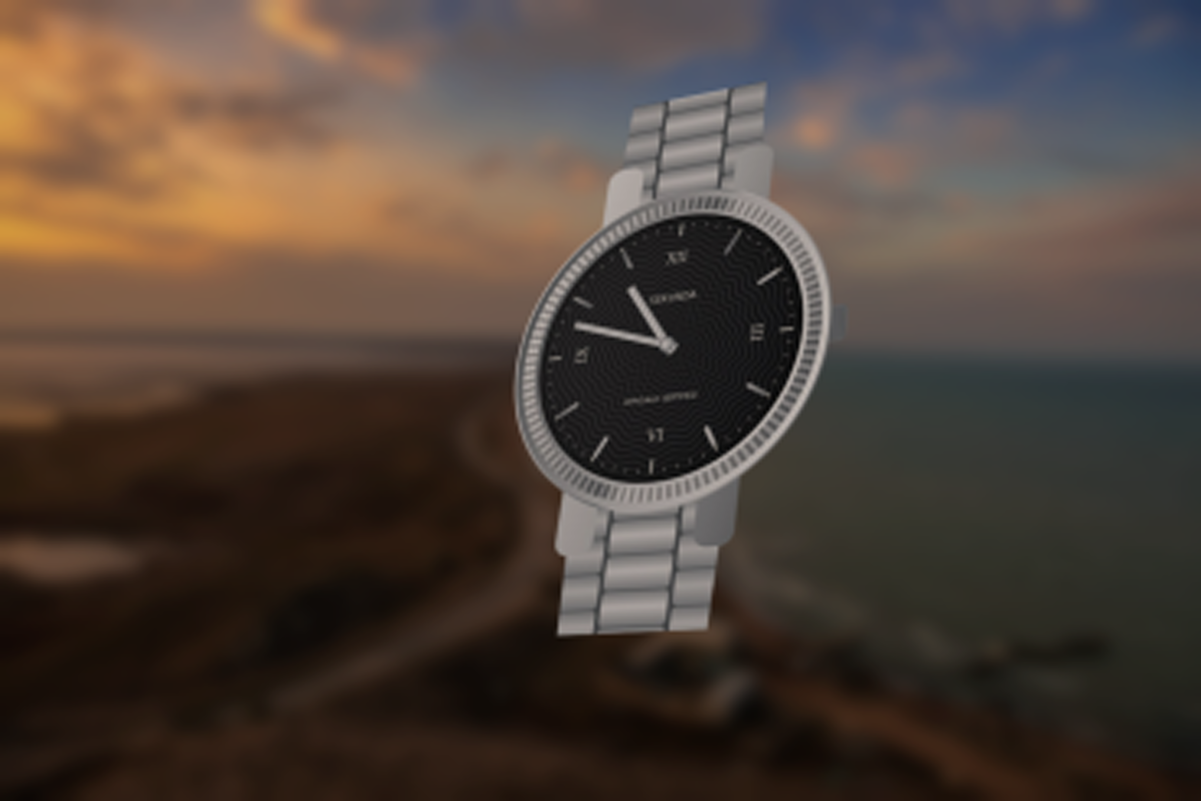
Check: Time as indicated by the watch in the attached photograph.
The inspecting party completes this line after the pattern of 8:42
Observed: 10:48
